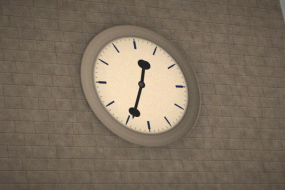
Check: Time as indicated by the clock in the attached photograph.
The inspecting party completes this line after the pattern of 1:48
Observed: 12:34
